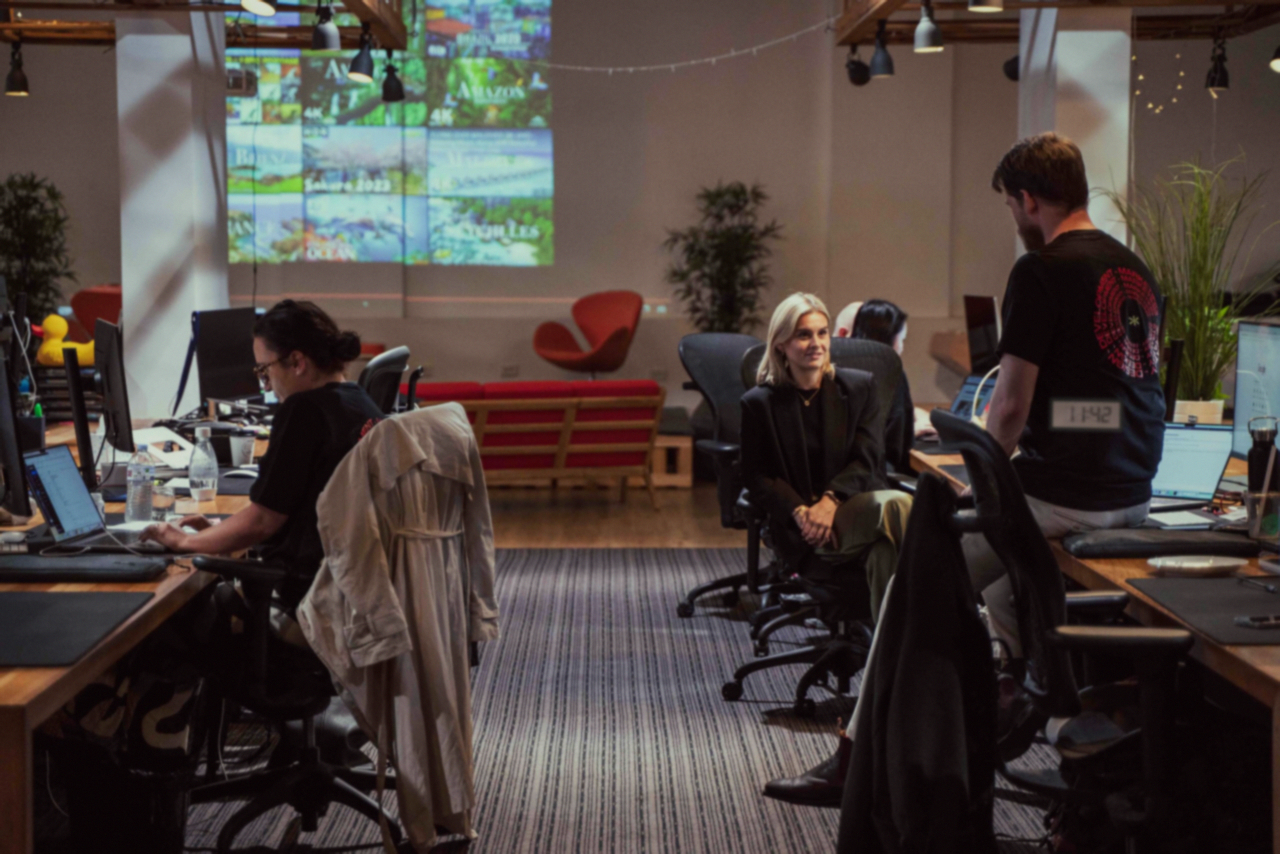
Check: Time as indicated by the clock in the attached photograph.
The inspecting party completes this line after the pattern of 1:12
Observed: 11:42
